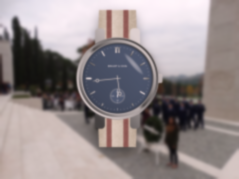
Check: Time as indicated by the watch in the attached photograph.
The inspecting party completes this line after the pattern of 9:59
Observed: 5:44
